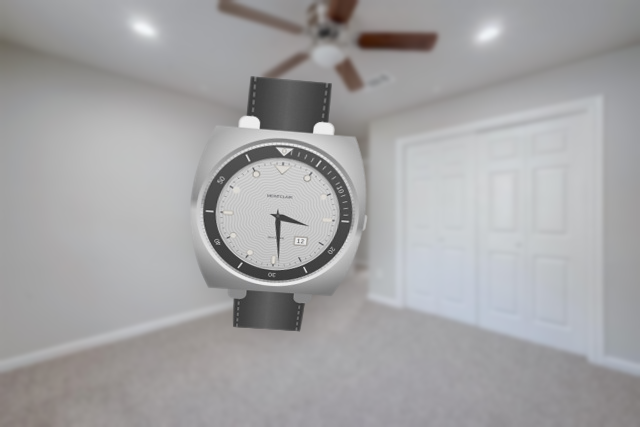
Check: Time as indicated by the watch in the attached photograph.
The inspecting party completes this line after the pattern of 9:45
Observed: 3:29
